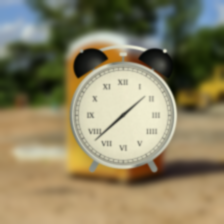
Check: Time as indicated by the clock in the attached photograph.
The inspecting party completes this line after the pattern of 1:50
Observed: 1:38
